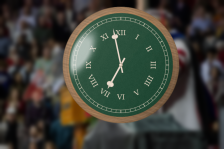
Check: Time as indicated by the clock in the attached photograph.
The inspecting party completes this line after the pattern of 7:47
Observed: 6:58
